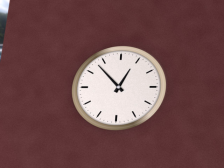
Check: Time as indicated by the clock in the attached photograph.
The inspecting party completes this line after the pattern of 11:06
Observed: 12:53
